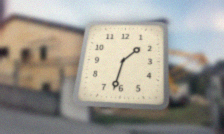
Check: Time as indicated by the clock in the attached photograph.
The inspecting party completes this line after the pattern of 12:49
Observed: 1:32
